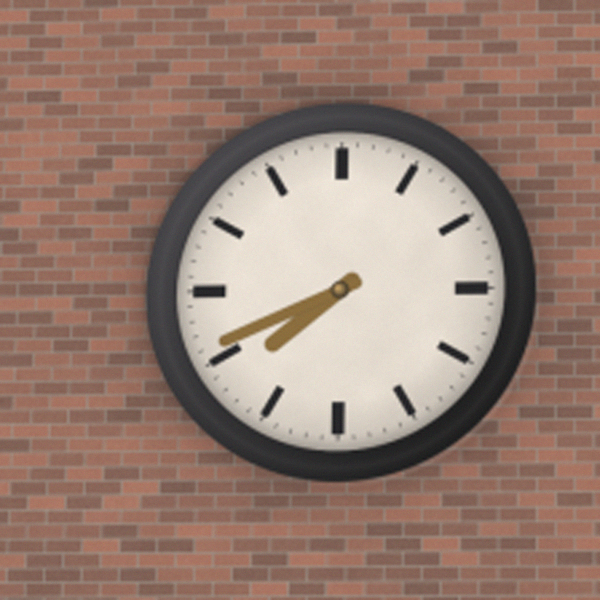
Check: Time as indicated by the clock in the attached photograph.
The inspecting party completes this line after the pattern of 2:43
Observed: 7:41
